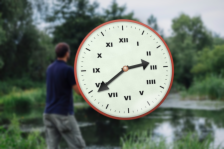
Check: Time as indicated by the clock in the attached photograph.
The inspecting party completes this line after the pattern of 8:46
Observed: 2:39
